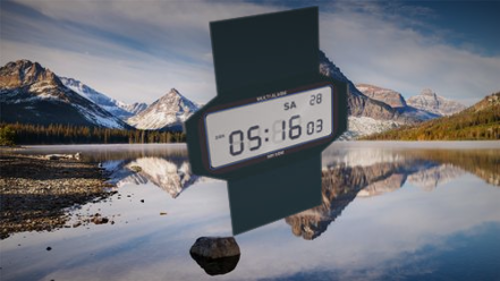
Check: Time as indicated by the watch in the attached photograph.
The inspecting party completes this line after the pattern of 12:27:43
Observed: 5:16:03
